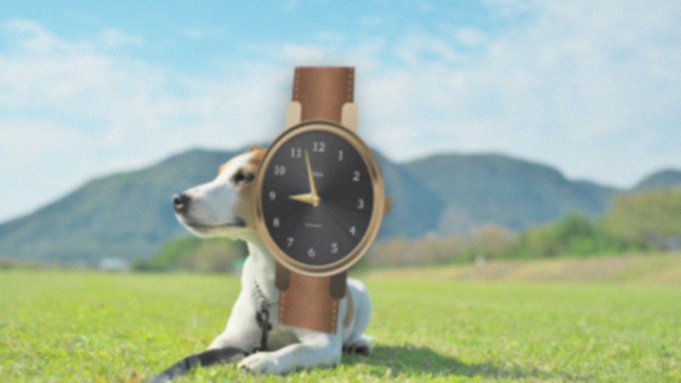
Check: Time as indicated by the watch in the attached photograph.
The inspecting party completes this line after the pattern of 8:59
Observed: 8:57
